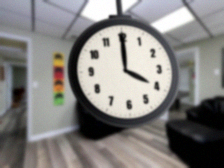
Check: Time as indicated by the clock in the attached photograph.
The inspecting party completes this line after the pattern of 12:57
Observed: 4:00
